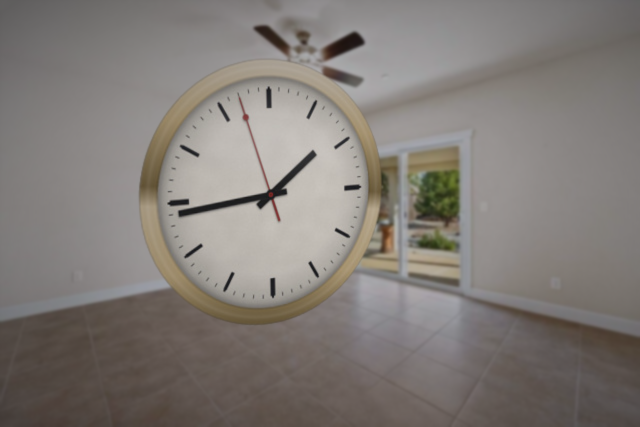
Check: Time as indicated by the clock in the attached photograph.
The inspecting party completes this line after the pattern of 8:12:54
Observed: 1:43:57
